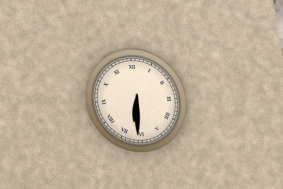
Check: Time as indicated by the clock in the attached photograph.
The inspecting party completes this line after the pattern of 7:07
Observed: 6:31
